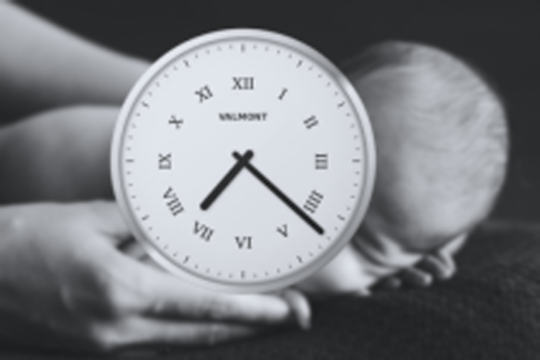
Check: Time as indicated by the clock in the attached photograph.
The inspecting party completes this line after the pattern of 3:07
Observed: 7:22
